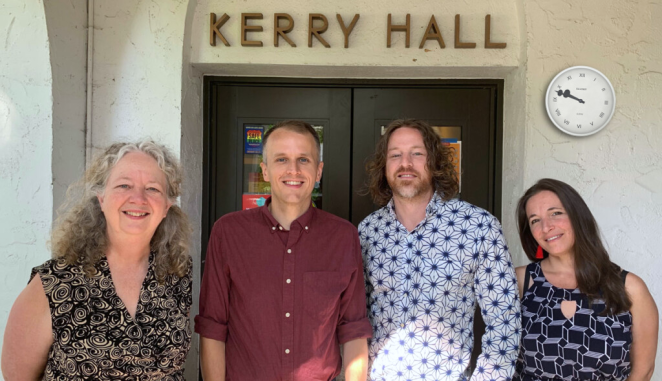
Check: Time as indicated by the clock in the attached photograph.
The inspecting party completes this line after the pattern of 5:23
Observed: 9:48
